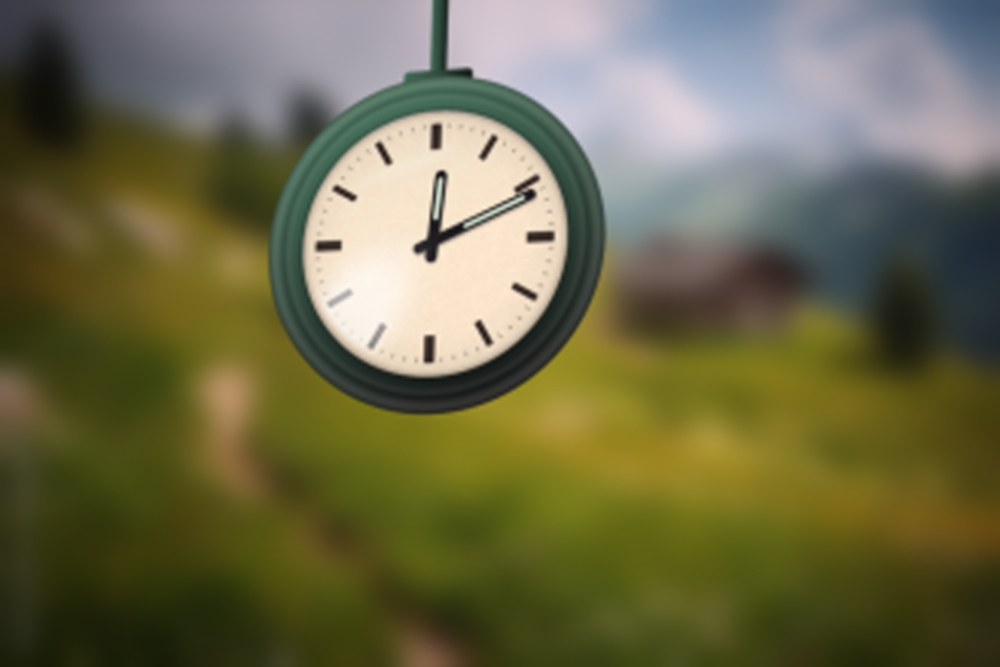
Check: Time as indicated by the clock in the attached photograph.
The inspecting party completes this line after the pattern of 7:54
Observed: 12:11
